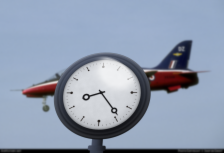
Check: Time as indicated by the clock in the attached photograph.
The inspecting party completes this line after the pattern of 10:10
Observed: 8:24
